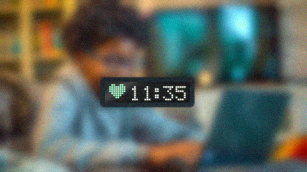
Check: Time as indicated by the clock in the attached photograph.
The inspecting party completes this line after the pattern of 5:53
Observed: 11:35
